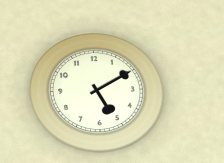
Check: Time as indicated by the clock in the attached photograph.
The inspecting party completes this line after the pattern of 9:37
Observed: 5:10
